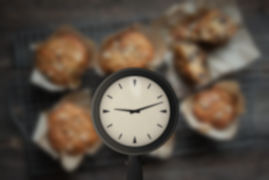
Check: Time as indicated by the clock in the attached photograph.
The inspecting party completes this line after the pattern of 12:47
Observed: 9:12
